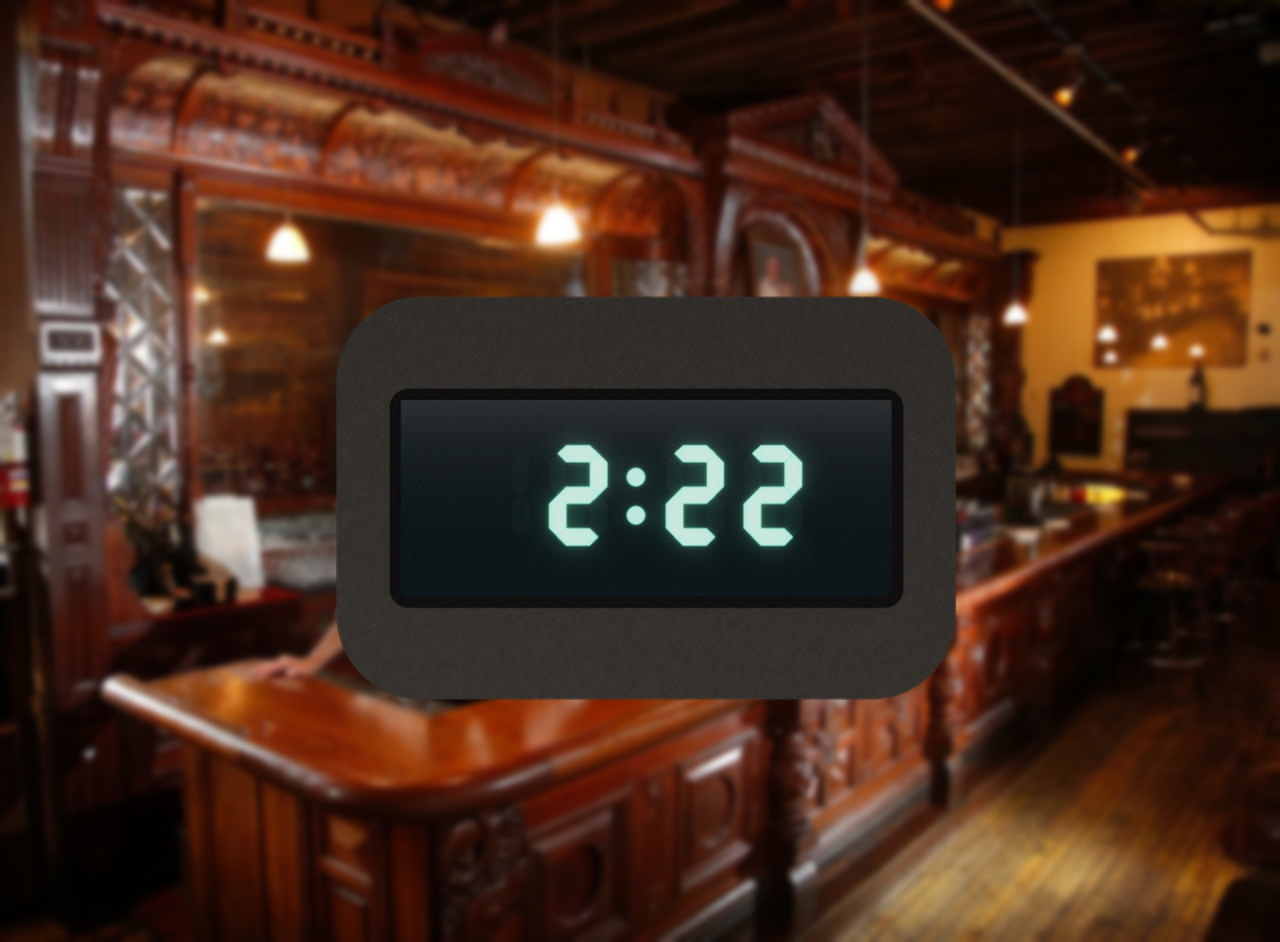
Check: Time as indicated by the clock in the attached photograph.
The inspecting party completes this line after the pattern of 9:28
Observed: 2:22
